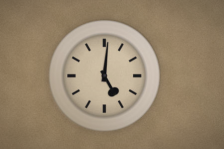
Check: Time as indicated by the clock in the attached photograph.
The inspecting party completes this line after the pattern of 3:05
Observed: 5:01
